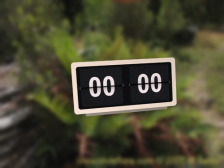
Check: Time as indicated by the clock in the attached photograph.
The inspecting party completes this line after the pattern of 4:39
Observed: 0:00
